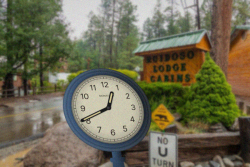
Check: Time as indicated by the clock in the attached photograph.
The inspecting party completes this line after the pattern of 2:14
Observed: 12:41
